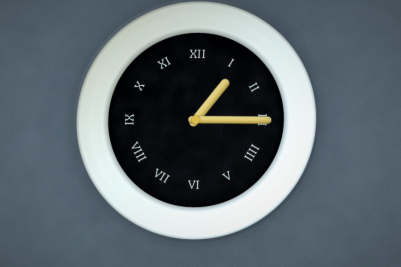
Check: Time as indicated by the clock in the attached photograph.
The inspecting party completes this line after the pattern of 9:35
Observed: 1:15
